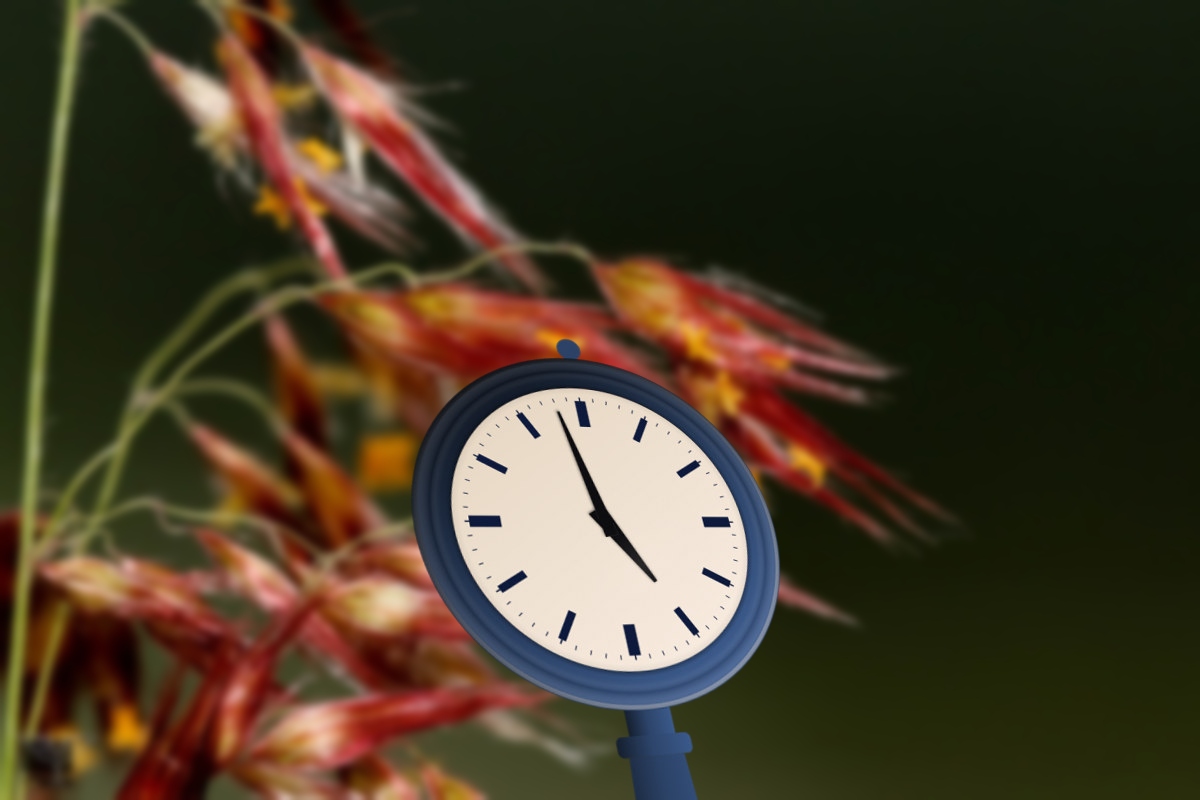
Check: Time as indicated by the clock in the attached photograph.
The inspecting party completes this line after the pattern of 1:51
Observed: 4:58
